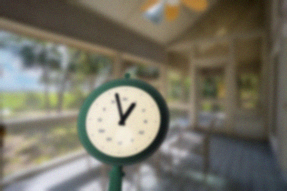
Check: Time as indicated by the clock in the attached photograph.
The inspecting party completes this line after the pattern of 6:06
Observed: 12:57
